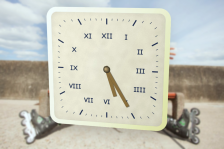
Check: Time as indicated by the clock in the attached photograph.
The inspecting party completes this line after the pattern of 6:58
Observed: 5:25
